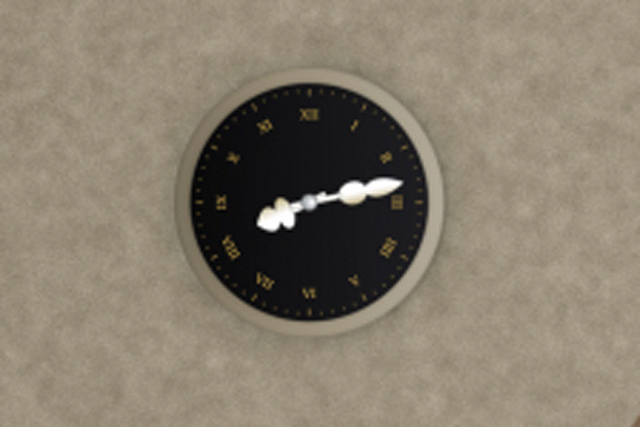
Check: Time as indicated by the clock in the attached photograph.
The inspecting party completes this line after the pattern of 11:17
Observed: 8:13
